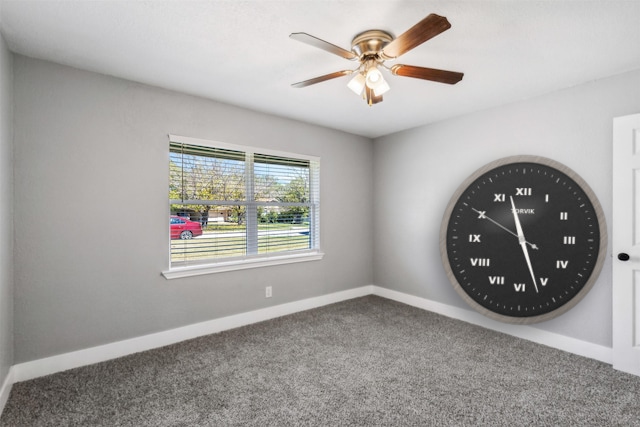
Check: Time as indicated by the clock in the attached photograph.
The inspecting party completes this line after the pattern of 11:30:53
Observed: 11:26:50
